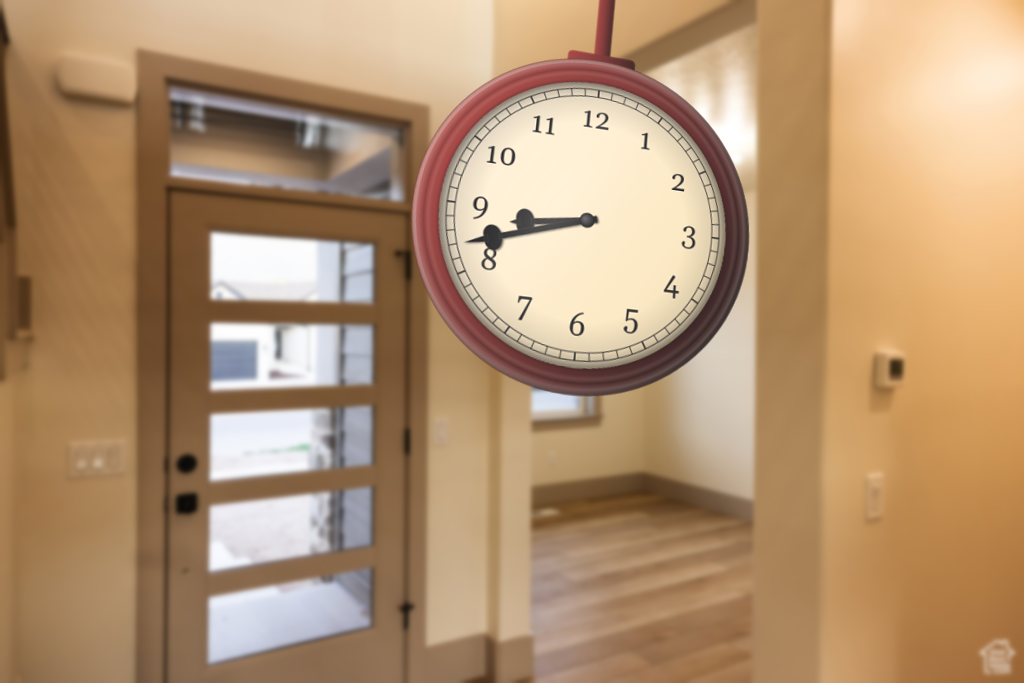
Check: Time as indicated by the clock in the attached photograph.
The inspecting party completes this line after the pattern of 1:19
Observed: 8:42
